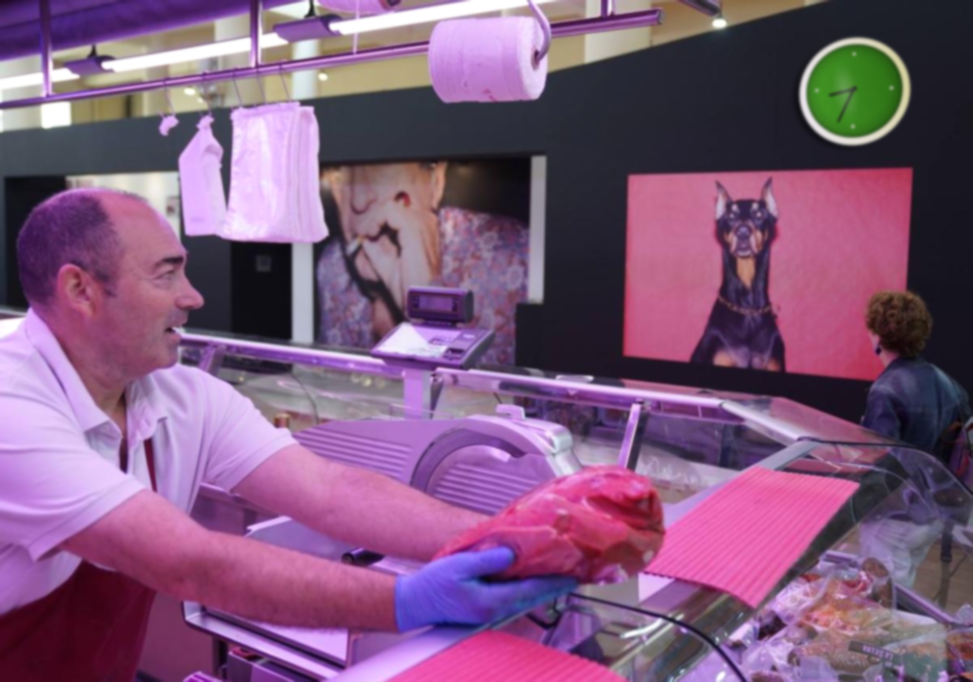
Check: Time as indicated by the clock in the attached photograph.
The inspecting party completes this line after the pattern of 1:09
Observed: 8:34
